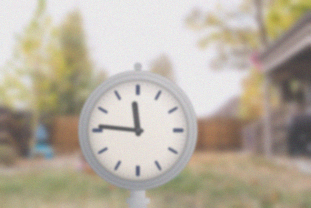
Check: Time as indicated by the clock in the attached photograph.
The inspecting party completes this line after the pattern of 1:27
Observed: 11:46
